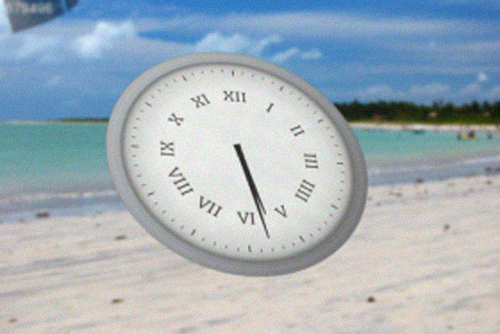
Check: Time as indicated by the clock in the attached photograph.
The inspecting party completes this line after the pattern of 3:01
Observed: 5:28
